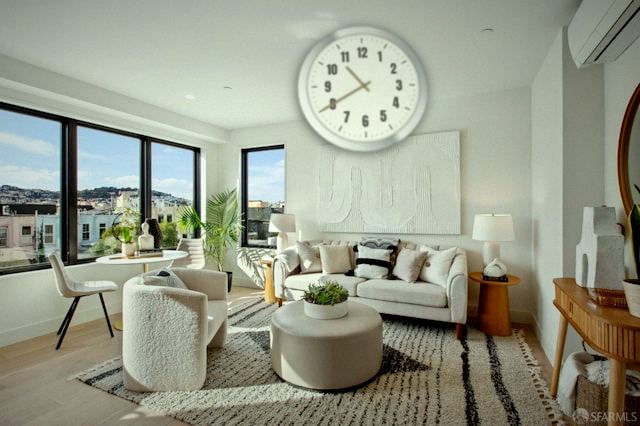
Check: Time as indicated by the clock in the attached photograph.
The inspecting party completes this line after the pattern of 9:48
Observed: 10:40
